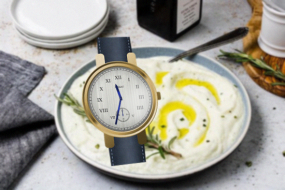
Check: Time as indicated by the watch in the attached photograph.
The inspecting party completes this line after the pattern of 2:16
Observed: 11:33
